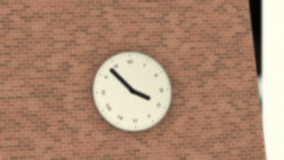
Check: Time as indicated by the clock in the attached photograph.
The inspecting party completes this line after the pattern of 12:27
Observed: 3:53
